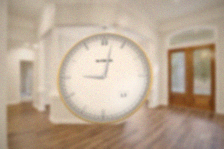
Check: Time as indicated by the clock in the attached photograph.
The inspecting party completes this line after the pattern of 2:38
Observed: 9:02
